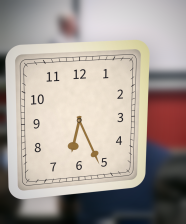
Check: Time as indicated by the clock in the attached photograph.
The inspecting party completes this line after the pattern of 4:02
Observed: 6:26
